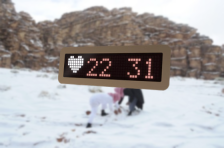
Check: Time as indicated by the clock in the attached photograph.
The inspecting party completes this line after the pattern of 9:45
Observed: 22:31
